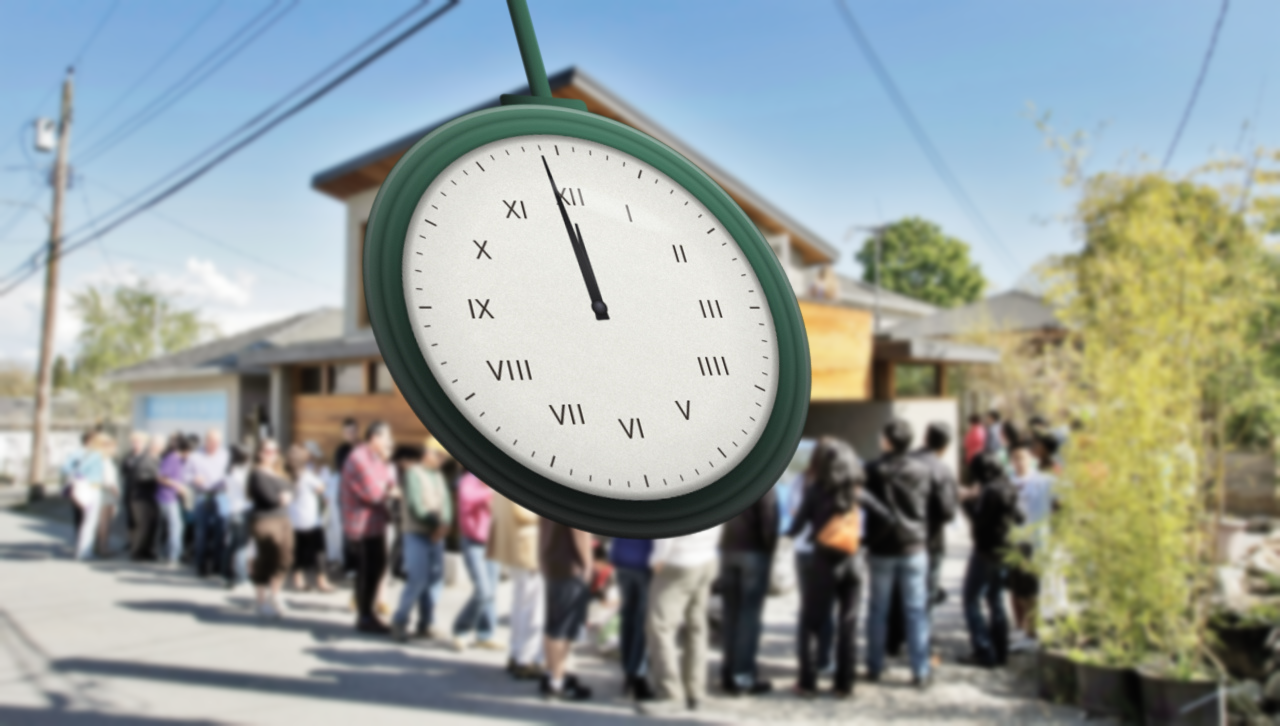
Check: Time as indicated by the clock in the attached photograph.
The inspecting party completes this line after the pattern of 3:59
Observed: 11:59
